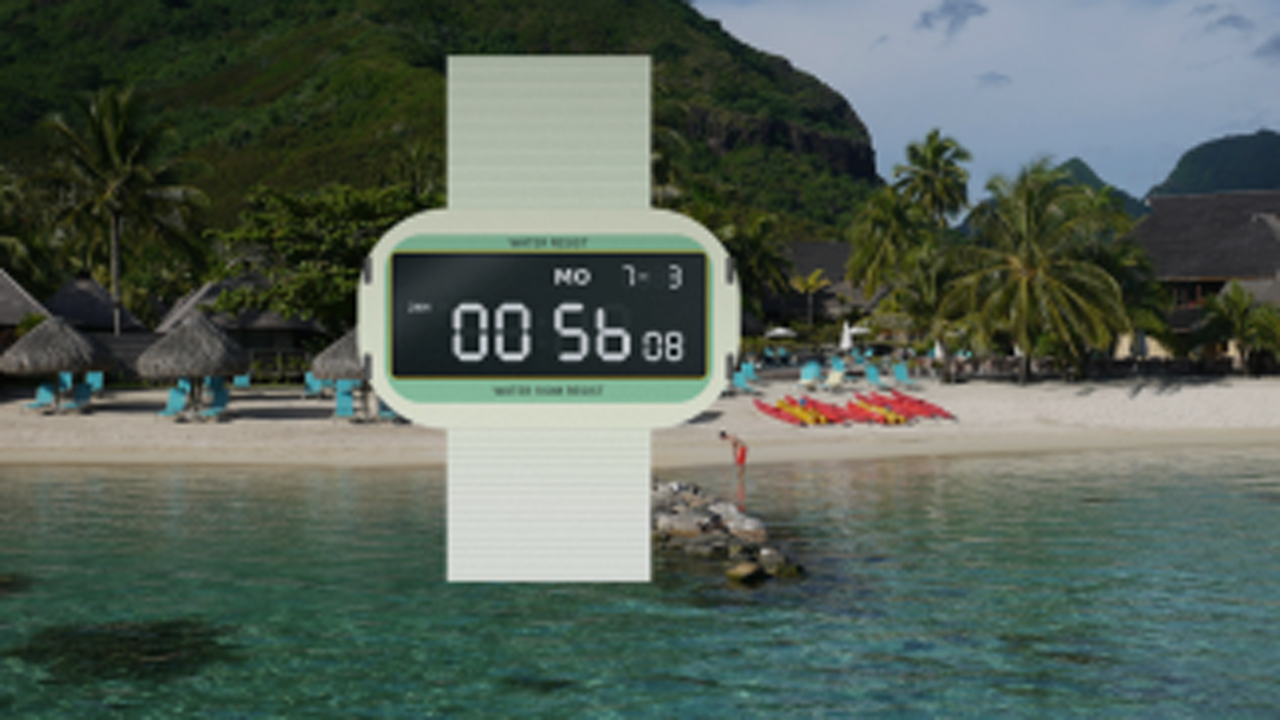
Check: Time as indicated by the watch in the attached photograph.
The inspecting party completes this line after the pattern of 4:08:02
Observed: 0:56:08
